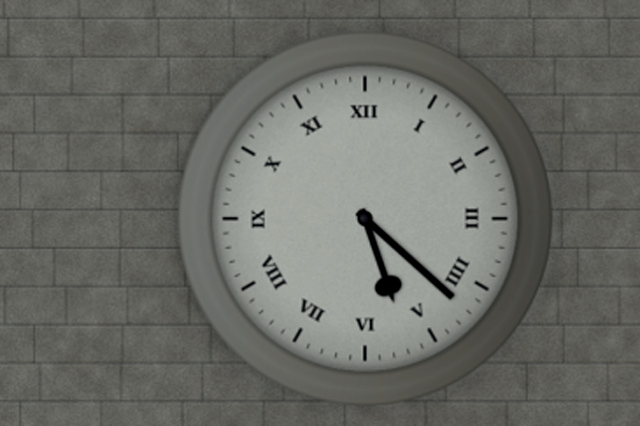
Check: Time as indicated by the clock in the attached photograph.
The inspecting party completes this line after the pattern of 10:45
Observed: 5:22
